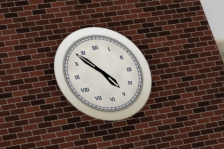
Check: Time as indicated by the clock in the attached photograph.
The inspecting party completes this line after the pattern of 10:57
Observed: 4:53
